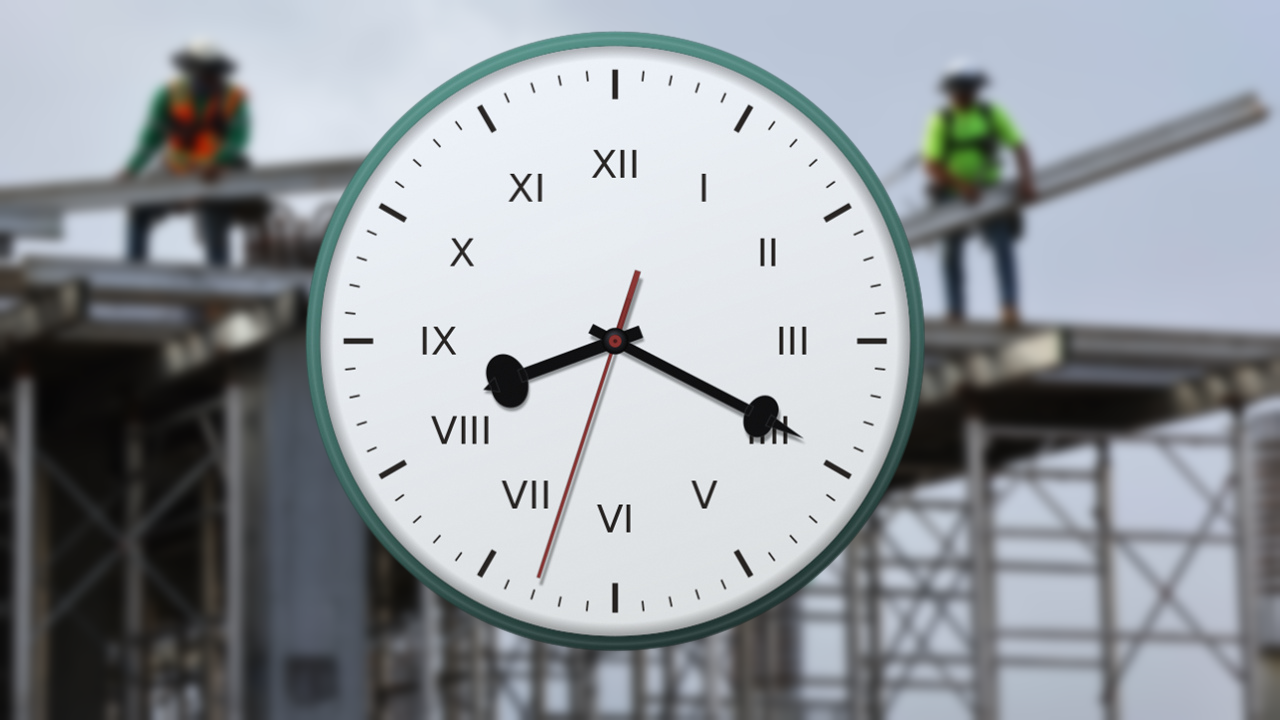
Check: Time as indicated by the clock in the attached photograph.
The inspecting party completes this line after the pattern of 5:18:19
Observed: 8:19:33
